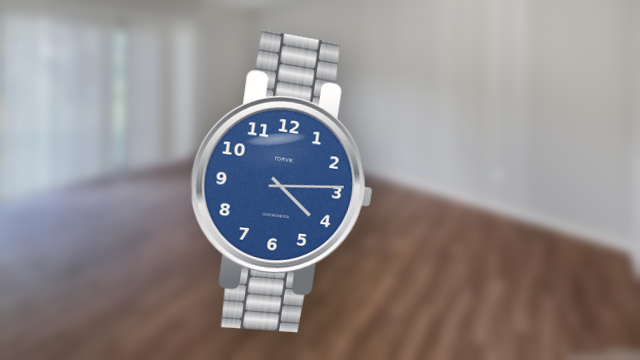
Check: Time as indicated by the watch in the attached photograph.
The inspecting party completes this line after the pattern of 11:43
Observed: 4:14
